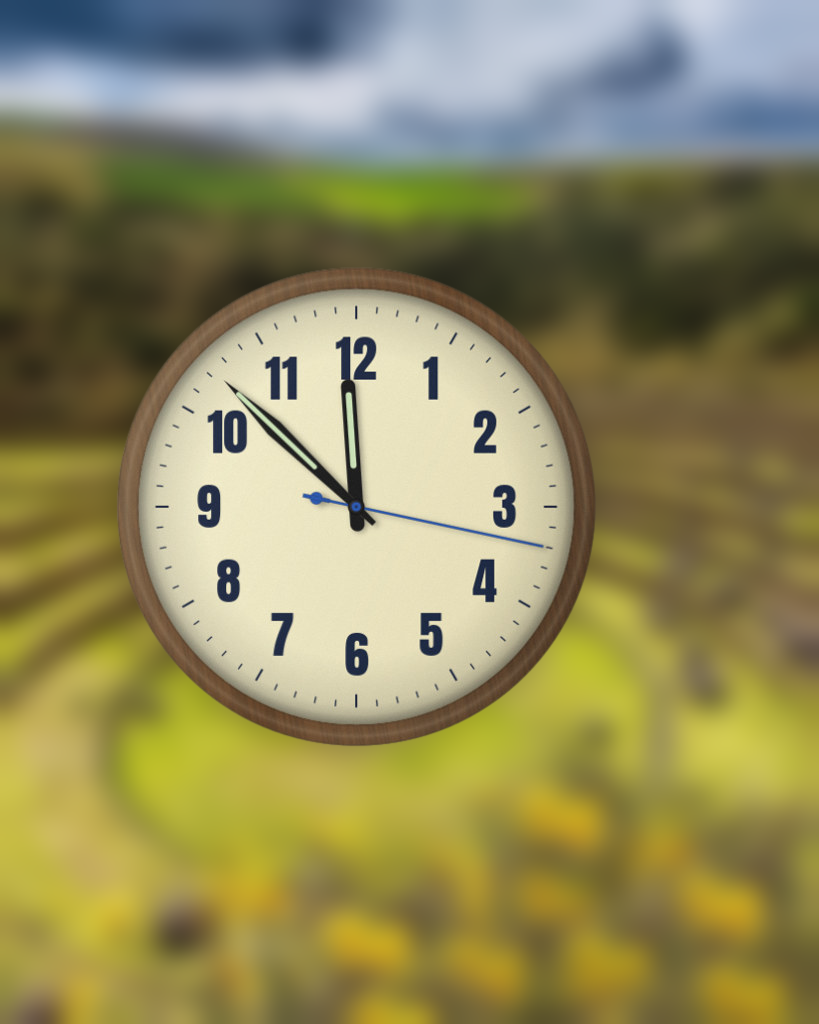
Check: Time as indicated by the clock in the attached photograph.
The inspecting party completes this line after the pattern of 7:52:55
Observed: 11:52:17
